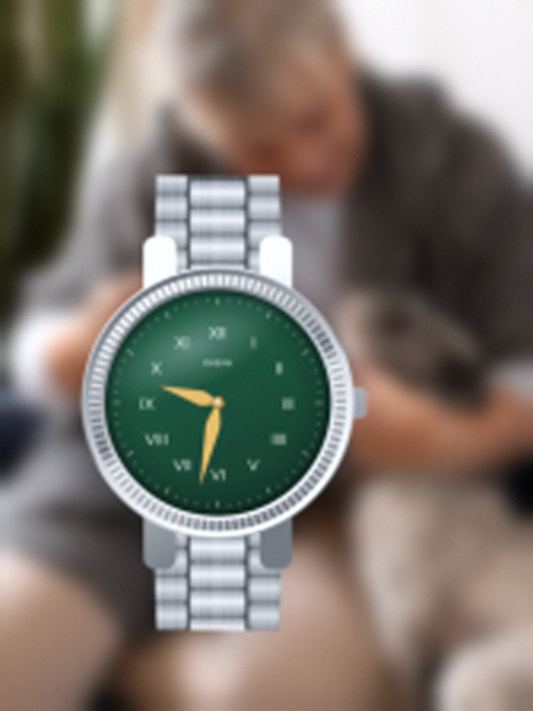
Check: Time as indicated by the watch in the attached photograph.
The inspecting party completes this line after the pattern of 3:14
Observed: 9:32
